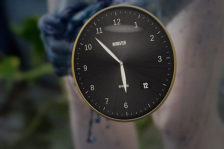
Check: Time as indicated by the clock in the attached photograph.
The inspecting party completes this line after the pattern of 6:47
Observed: 5:53
